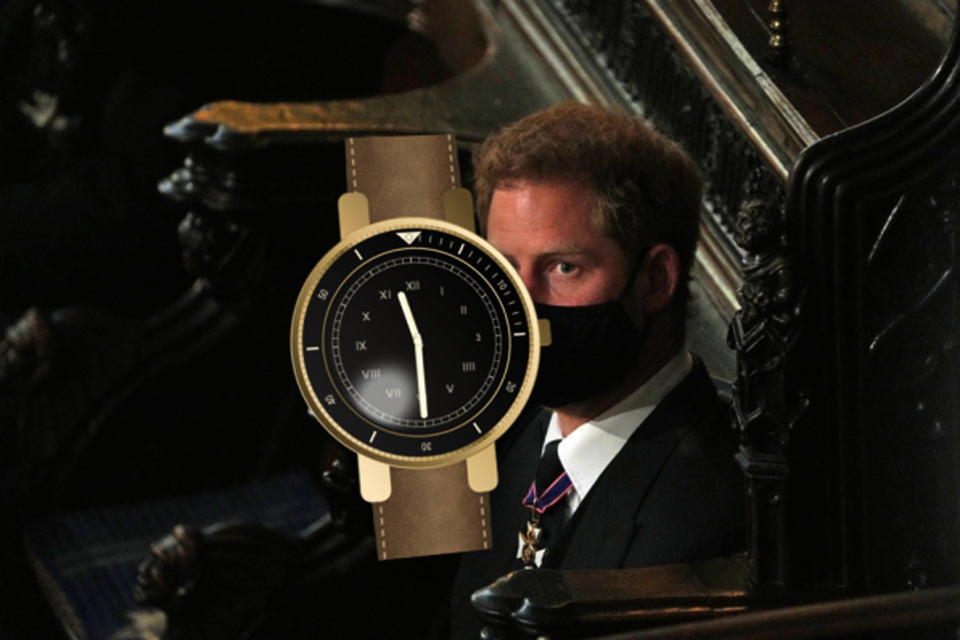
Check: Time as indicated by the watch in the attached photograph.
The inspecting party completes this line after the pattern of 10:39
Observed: 11:30
